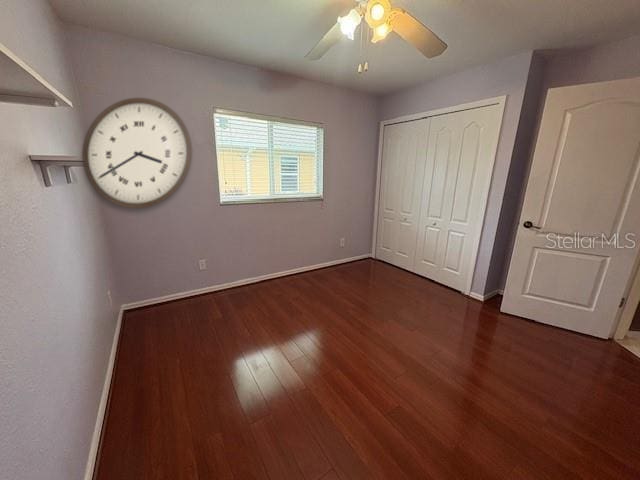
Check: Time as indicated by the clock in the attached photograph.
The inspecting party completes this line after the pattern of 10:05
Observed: 3:40
